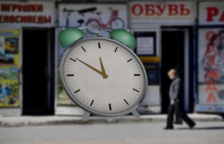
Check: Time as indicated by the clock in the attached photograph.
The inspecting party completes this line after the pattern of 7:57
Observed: 11:51
